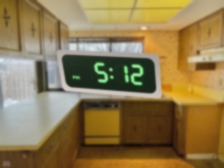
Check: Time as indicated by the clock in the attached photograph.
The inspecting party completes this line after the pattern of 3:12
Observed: 5:12
